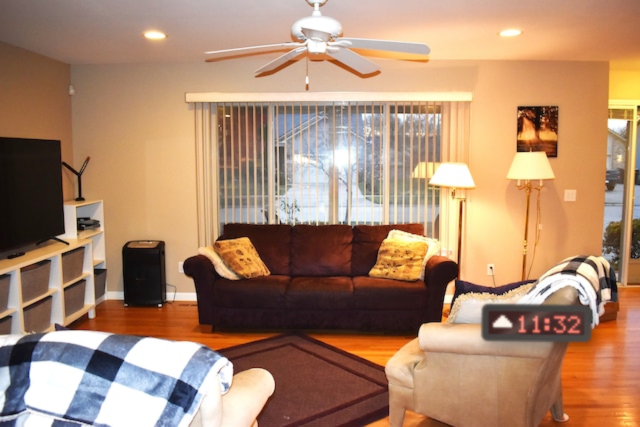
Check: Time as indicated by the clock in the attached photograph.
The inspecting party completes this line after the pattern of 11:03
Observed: 11:32
